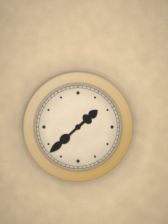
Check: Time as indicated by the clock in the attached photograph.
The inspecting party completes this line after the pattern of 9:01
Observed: 1:38
